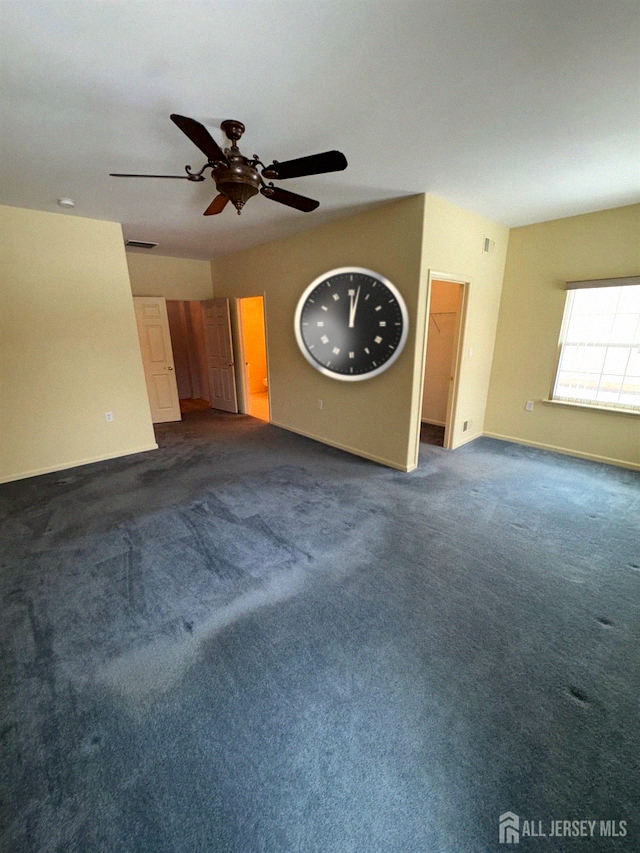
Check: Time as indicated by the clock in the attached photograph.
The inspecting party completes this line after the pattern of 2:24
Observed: 12:02
